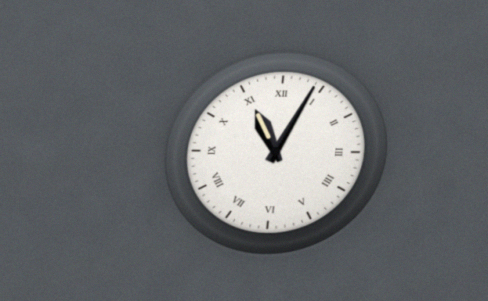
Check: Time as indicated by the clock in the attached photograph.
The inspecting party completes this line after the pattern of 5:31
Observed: 11:04
